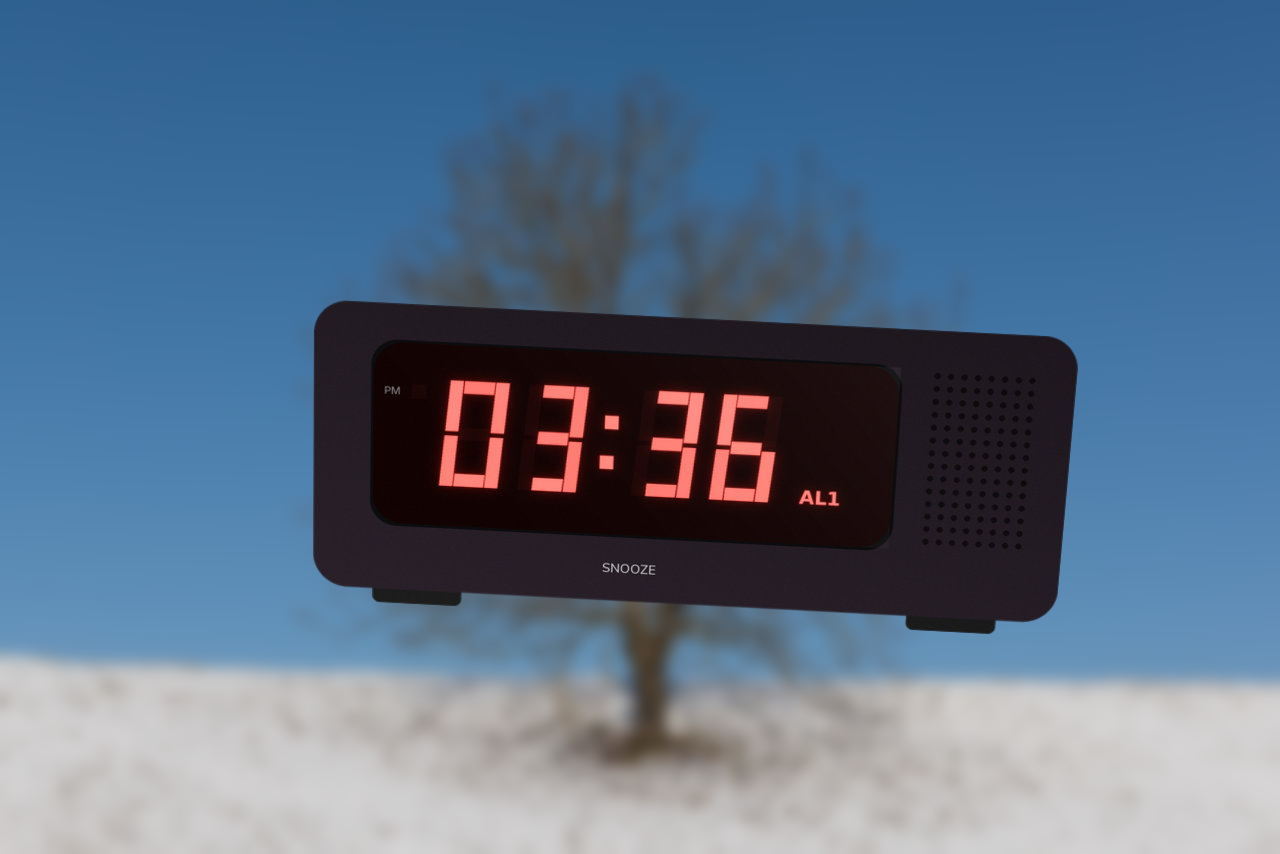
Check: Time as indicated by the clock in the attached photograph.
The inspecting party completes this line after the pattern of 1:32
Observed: 3:36
